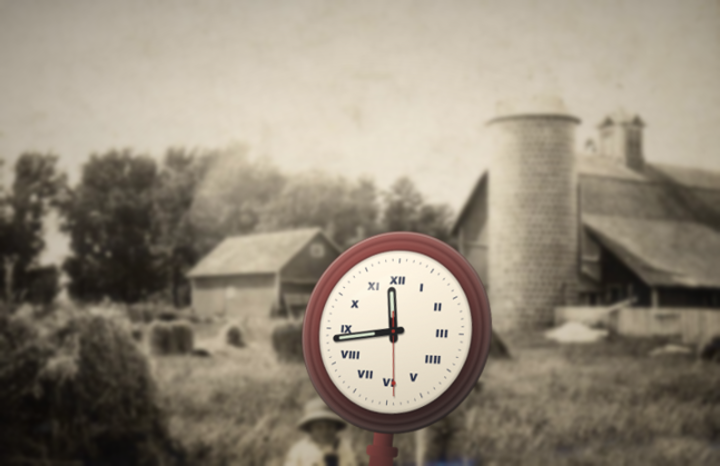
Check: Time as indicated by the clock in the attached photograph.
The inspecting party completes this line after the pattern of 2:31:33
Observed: 11:43:29
